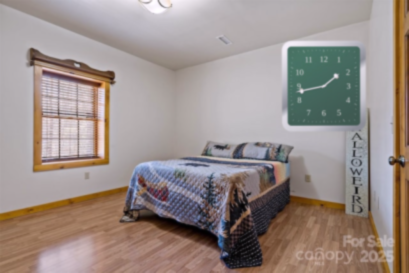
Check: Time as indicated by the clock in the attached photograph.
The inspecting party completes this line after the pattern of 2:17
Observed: 1:43
